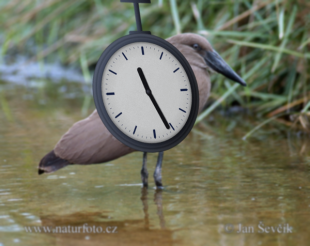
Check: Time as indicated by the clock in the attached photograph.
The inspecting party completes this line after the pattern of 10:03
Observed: 11:26
